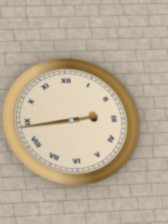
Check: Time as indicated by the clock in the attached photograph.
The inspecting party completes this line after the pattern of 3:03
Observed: 2:44
